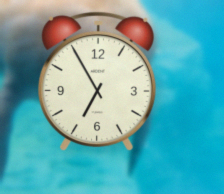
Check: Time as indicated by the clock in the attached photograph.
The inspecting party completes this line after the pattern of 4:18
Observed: 6:55
